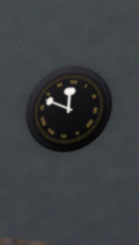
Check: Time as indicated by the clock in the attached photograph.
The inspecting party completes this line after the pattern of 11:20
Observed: 11:48
